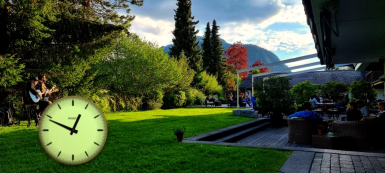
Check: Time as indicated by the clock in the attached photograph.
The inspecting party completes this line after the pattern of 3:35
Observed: 12:49
